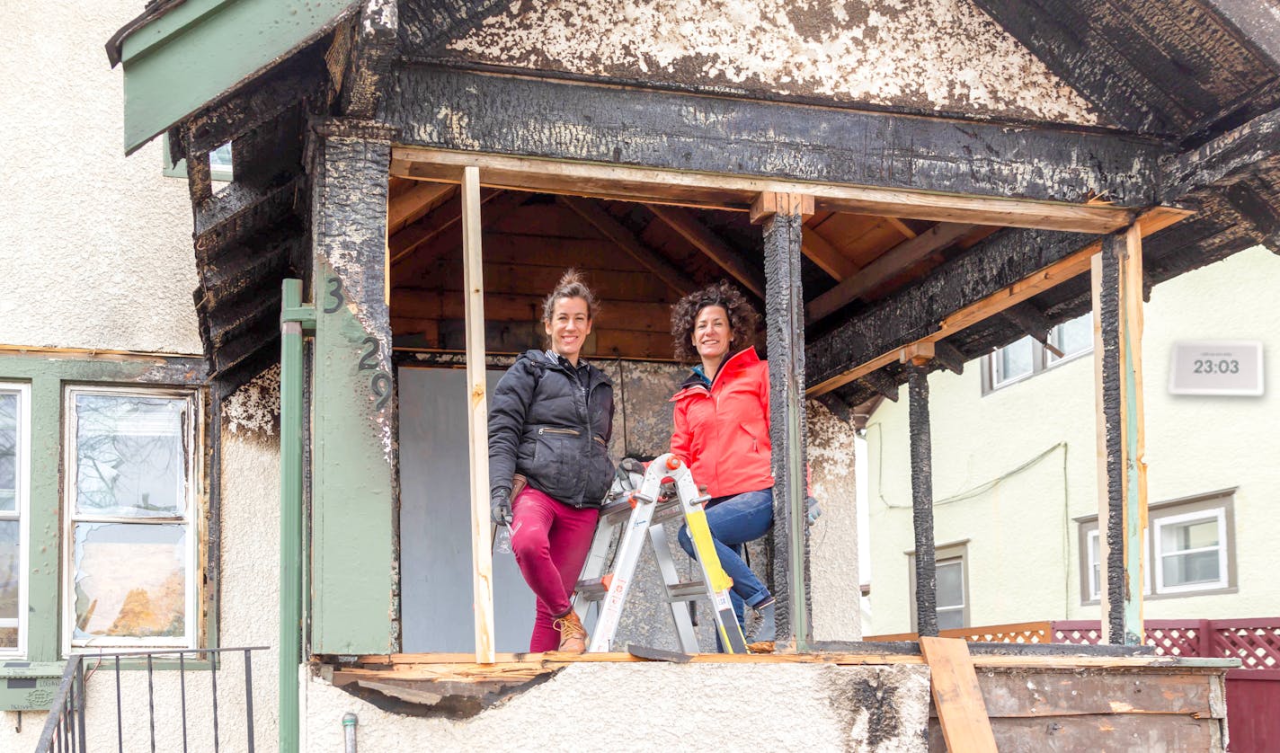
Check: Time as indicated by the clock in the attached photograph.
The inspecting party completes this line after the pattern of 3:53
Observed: 23:03
